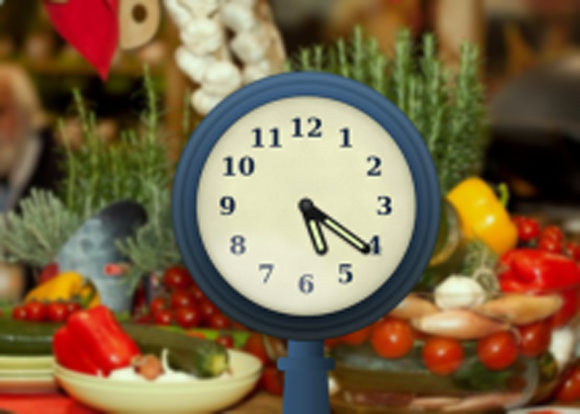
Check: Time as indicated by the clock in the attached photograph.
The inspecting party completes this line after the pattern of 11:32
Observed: 5:21
